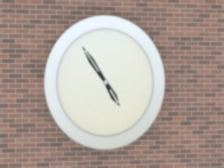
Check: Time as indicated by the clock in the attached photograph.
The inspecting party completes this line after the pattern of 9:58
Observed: 4:54
